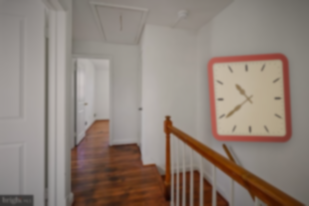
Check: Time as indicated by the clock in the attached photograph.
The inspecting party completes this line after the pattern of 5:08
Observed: 10:39
